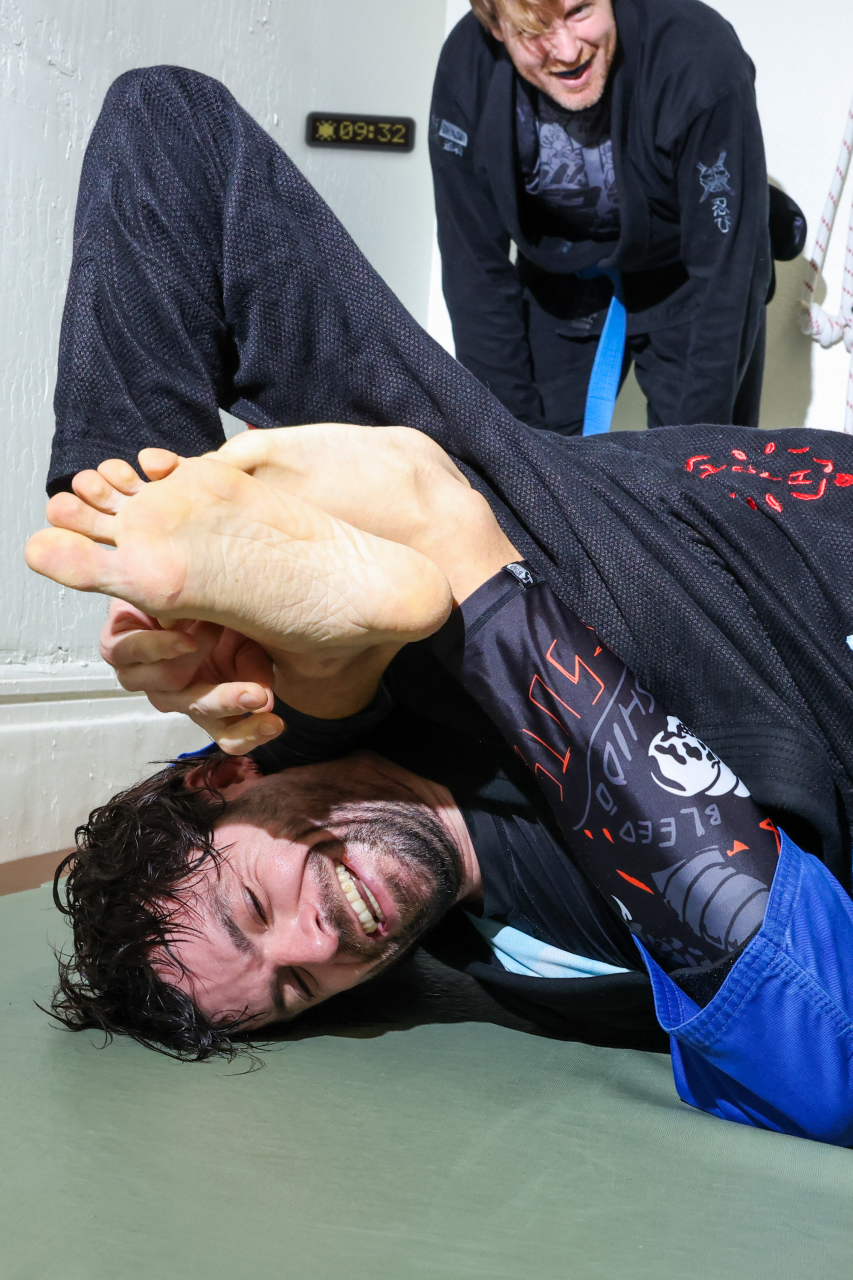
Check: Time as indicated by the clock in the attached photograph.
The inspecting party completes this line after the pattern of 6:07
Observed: 9:32
